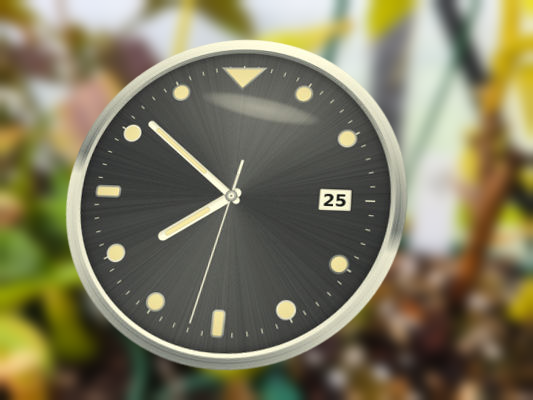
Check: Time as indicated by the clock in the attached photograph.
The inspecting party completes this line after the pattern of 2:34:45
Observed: 7:51:32
